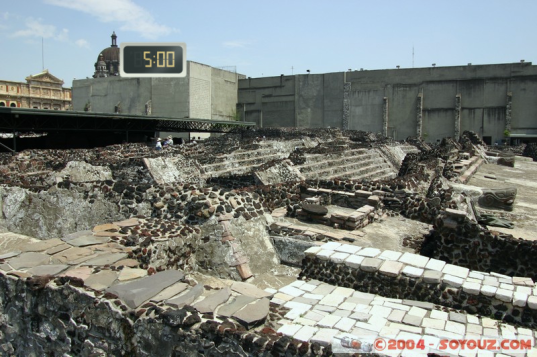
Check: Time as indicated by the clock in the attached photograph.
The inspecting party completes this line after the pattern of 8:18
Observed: 5:00
